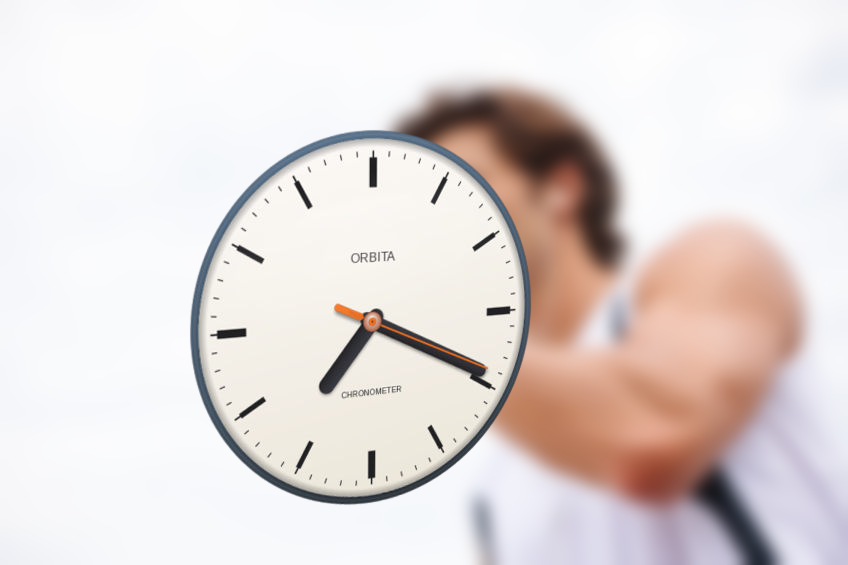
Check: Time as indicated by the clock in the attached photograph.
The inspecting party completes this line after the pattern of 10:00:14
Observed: 7:19:19
